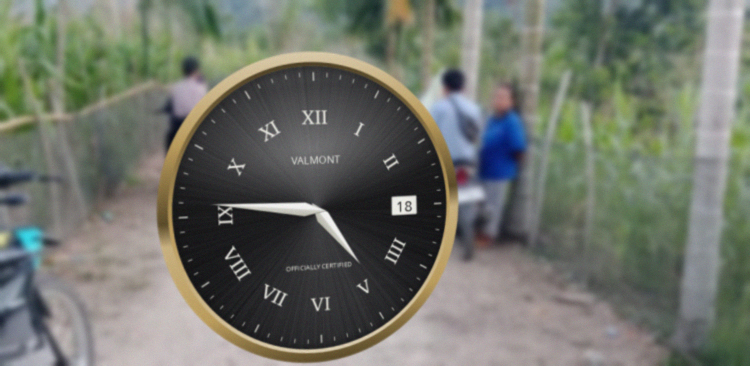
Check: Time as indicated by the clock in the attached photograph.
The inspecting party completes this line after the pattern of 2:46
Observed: 4:46
